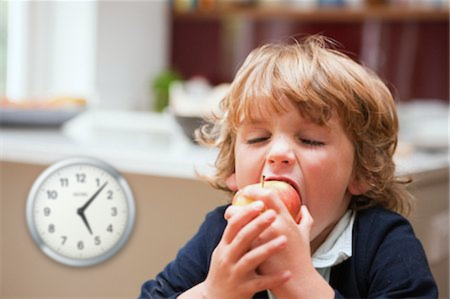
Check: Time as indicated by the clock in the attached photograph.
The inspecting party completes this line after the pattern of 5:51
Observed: 5:07
